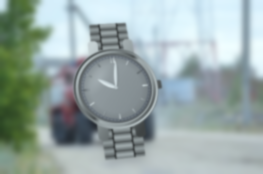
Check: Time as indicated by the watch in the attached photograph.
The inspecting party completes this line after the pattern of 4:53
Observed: 10:01
